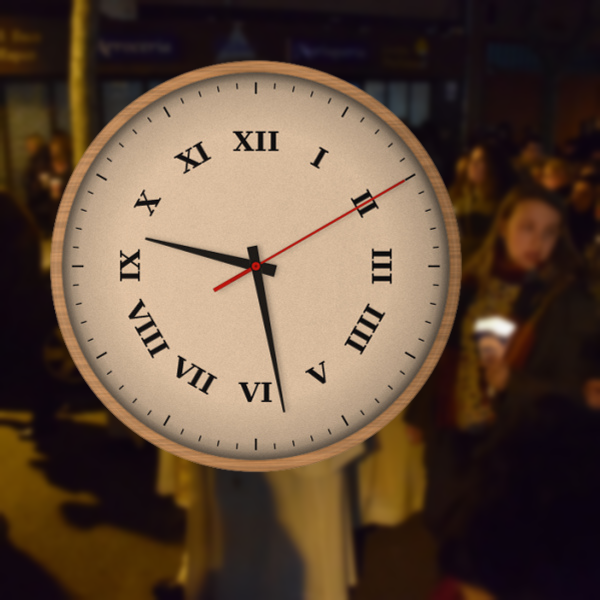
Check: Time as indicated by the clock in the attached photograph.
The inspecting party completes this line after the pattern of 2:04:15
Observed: 9:28:10
